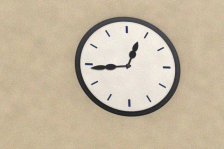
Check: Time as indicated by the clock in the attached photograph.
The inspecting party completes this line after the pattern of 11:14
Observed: 12:44
